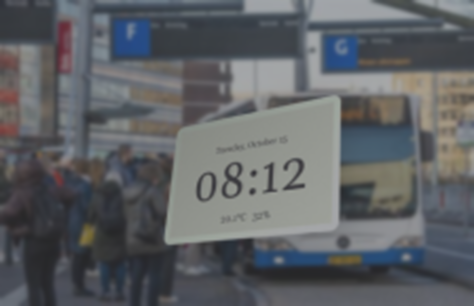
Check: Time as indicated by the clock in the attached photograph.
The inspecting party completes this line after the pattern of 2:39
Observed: 8:12
